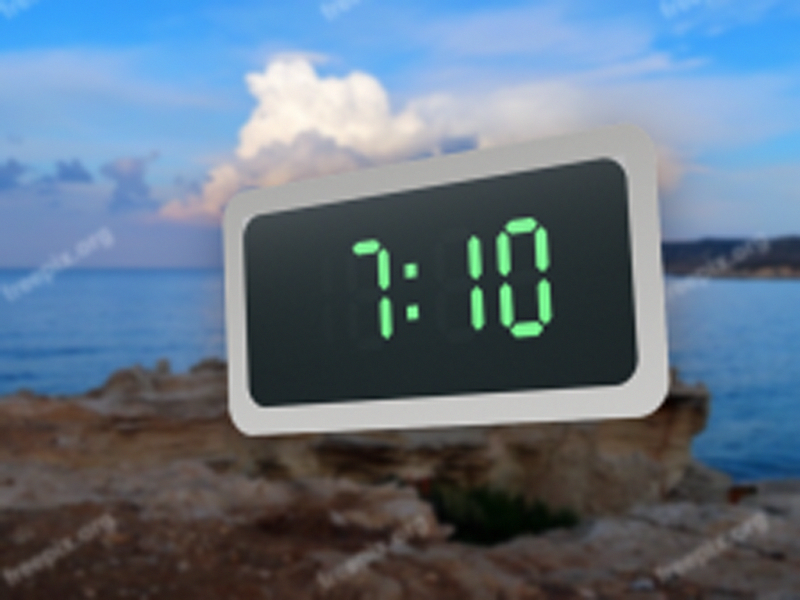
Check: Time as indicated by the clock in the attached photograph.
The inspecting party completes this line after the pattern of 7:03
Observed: 7:10
